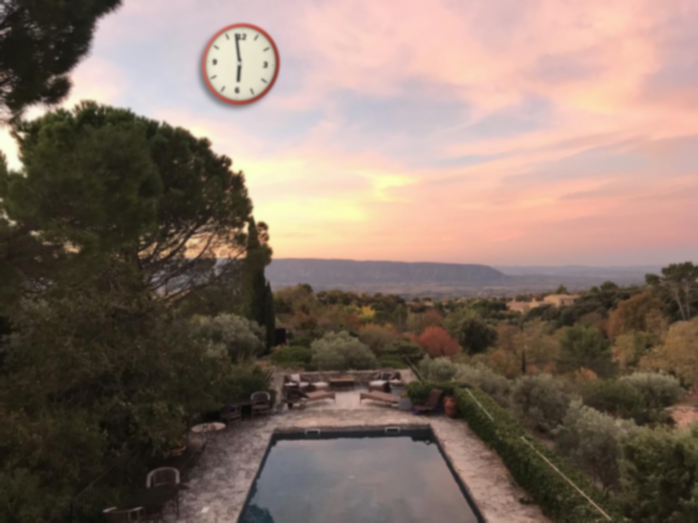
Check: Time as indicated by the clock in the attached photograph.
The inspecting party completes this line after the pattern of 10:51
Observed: 5:58
